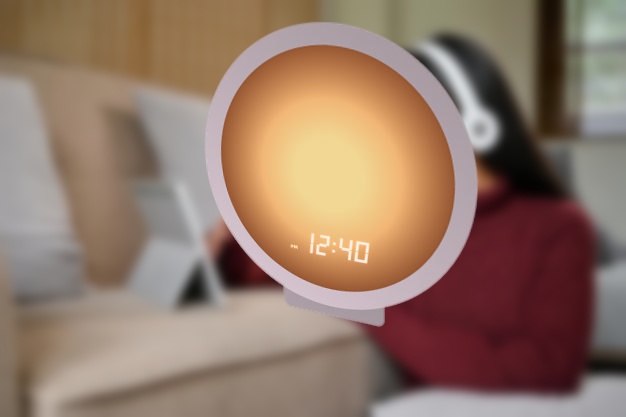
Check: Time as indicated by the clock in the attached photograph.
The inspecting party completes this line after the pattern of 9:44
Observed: 12:40
